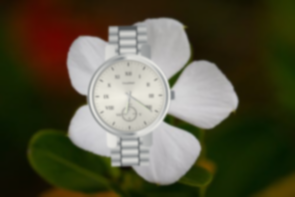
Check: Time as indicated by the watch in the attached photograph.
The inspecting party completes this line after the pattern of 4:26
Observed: 6:21
